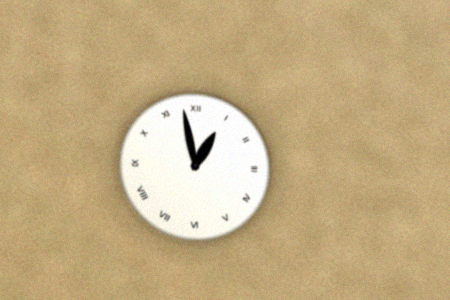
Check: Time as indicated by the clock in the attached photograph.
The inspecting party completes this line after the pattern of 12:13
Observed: 12:58
